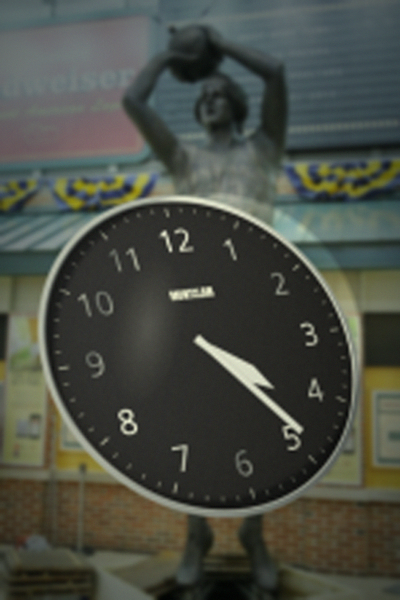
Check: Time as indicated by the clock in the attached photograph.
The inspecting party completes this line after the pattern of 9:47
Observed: 4:24
